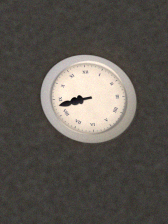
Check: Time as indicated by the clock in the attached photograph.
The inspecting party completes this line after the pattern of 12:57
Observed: 8:43
